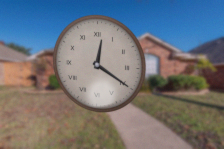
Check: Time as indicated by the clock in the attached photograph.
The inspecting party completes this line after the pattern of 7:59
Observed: 12:20
